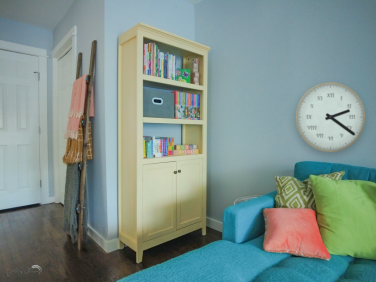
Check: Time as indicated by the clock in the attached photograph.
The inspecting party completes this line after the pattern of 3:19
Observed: 2:21
